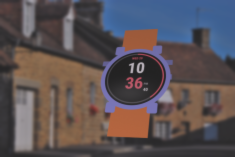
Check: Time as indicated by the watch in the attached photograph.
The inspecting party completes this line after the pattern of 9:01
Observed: 10:36
